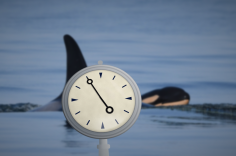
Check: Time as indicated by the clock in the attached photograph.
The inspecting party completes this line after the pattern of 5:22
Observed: 4:55
